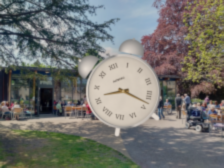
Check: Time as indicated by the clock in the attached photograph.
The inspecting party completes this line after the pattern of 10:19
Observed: 9:23
